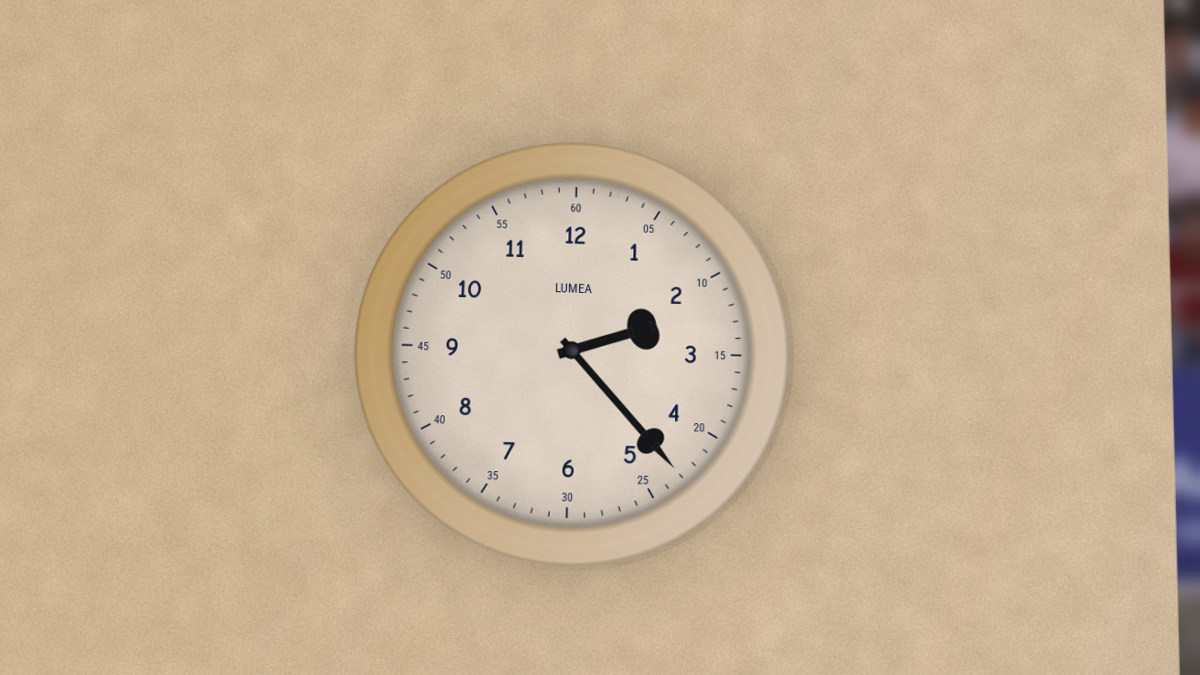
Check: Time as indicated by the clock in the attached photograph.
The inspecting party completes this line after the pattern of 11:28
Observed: 2:23
